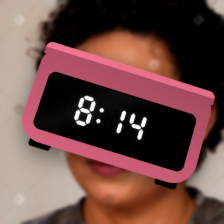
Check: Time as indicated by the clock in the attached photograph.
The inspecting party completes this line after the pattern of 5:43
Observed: 8:14
